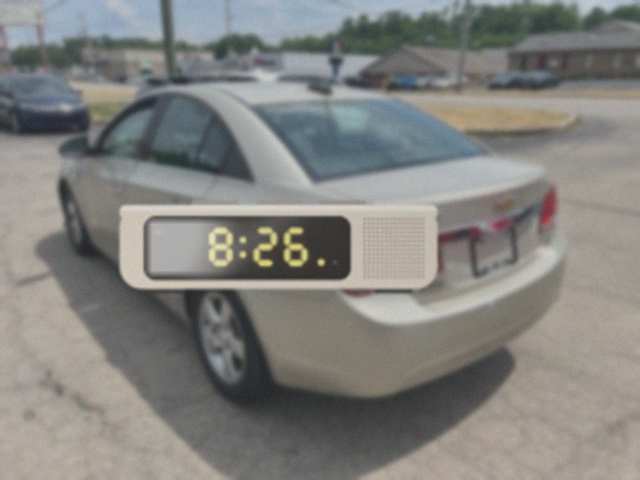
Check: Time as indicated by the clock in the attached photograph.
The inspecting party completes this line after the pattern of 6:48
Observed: 8:26
